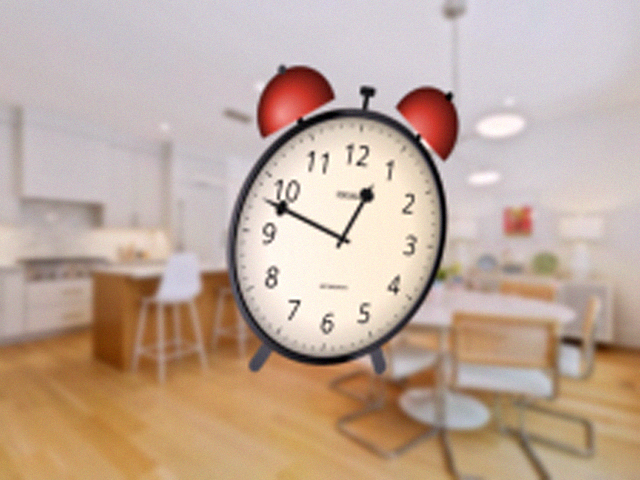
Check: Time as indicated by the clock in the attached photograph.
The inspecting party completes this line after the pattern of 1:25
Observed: 12:48
